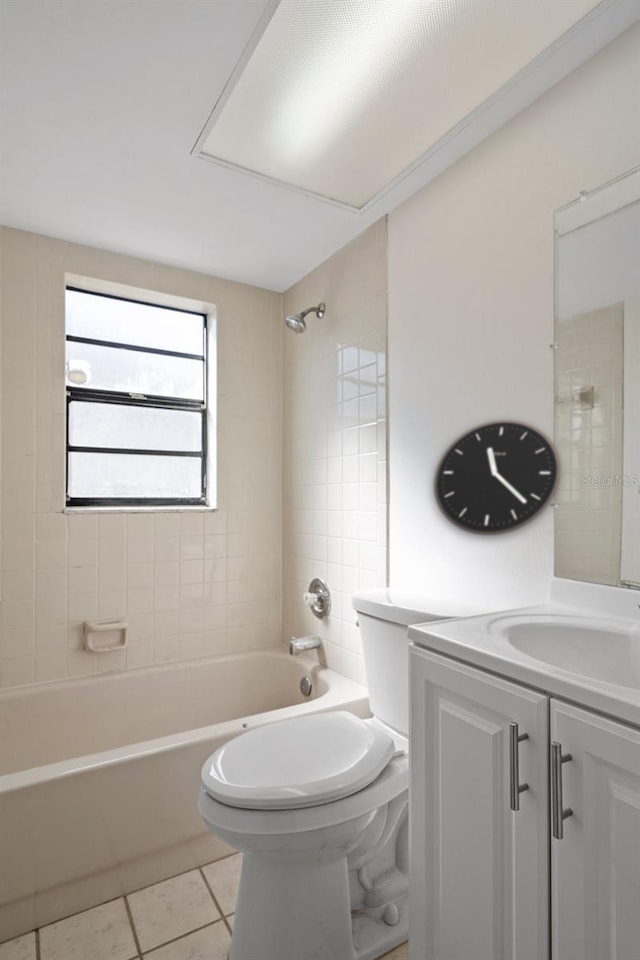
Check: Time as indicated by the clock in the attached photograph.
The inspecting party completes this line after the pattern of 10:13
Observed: 11:22
